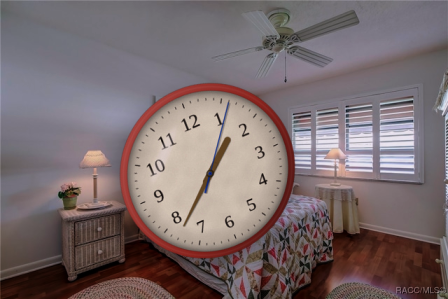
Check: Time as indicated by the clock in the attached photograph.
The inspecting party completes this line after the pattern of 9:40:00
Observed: 1:38:06
